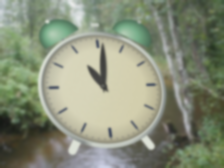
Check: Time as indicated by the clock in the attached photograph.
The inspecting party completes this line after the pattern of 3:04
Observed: 11:01
